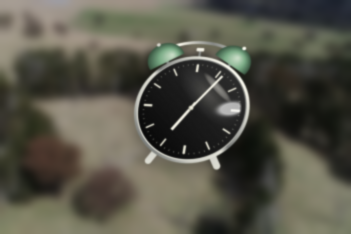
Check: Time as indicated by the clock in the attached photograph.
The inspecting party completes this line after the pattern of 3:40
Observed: 7:06
